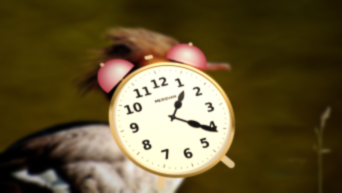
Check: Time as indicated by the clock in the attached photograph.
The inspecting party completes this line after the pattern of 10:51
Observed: 1:21
